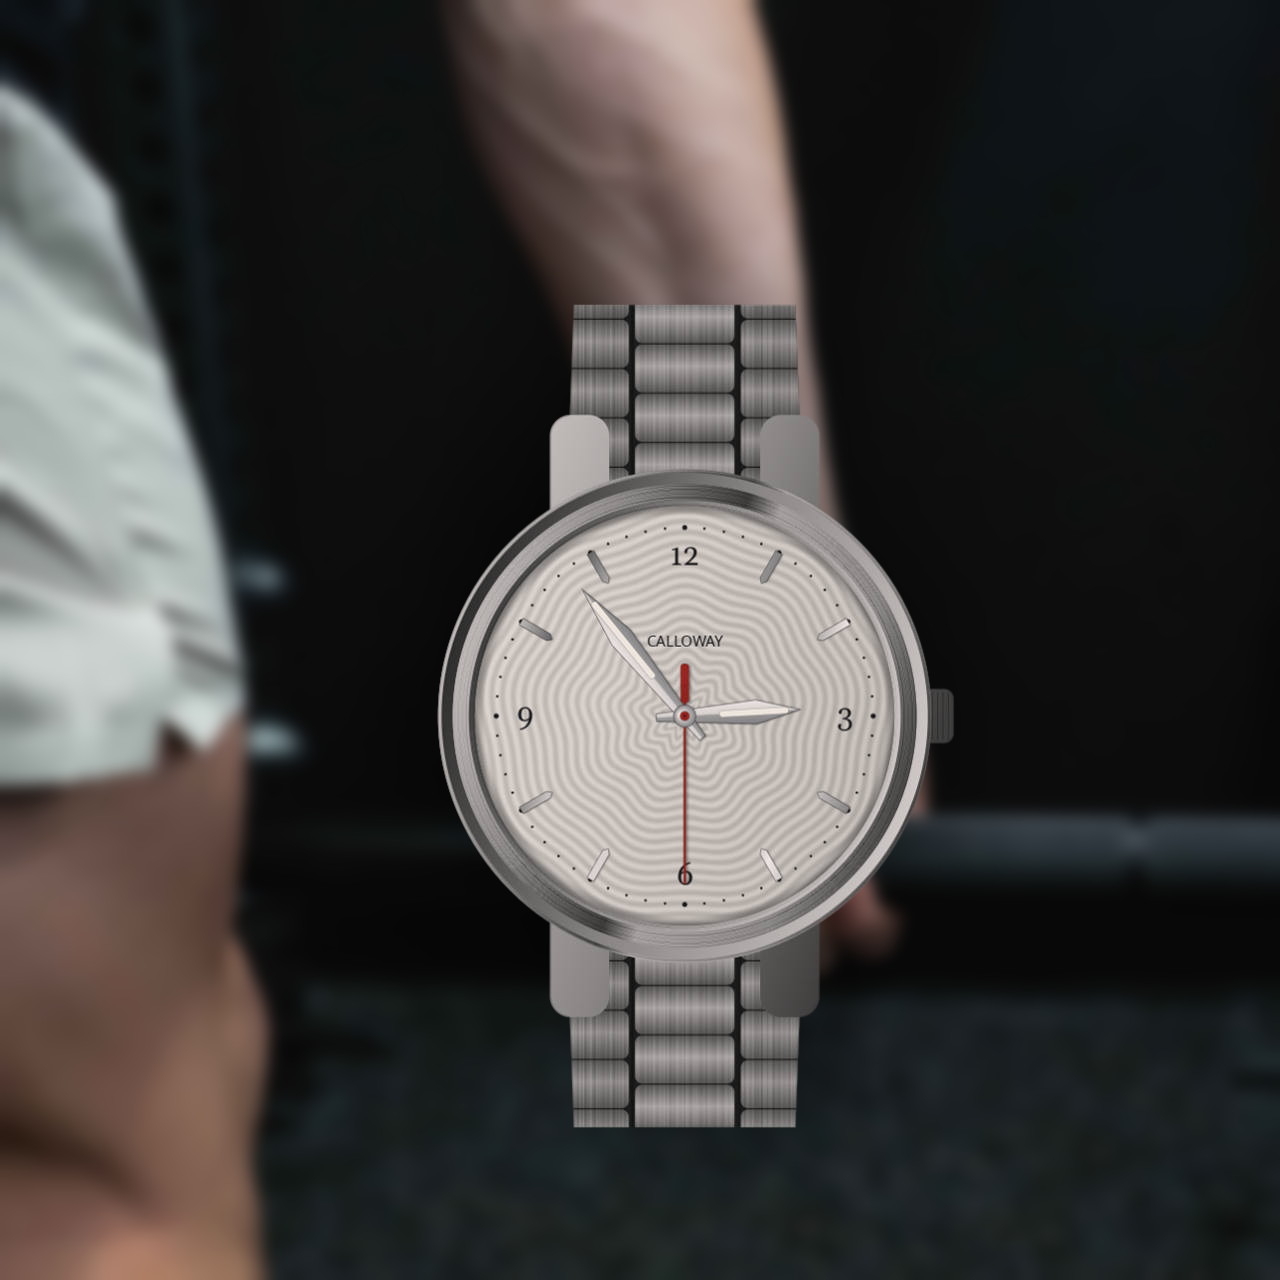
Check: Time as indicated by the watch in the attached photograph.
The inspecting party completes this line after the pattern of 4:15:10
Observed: 2:53:30
